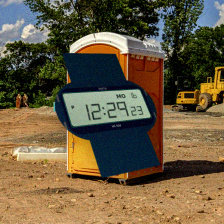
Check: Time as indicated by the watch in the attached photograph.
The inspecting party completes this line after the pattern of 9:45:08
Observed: 12:29:23
